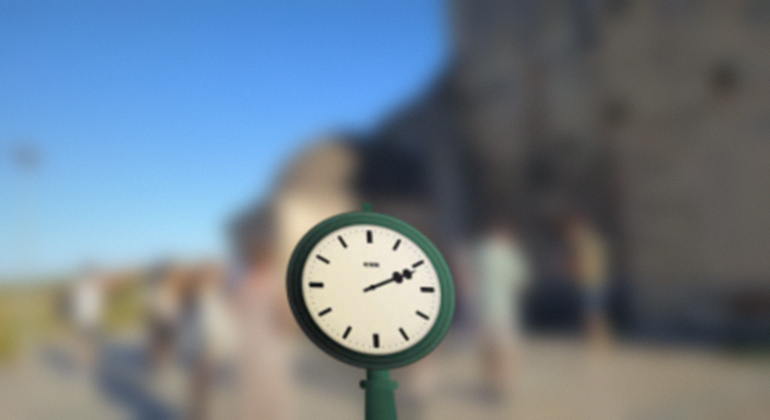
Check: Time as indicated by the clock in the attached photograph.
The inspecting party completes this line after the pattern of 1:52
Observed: 2:11
